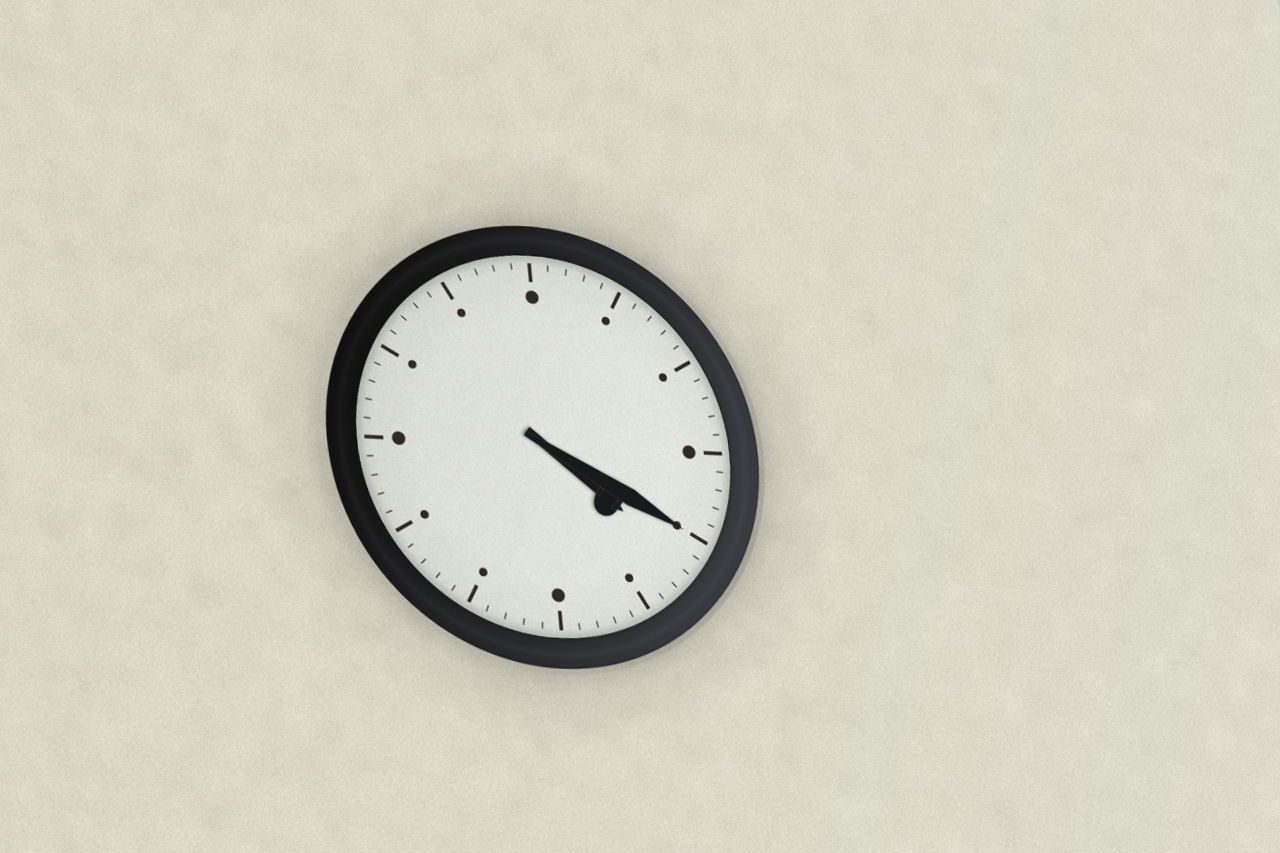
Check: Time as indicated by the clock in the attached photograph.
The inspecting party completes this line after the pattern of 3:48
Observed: 4:20
